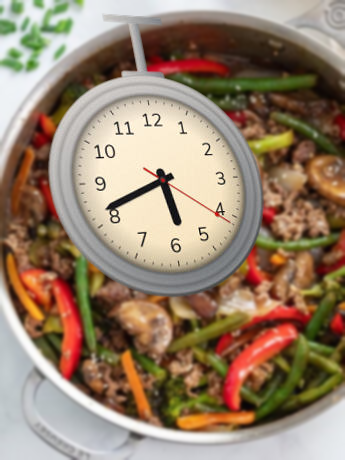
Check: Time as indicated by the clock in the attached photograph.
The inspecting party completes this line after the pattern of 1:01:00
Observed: 5:41:21
